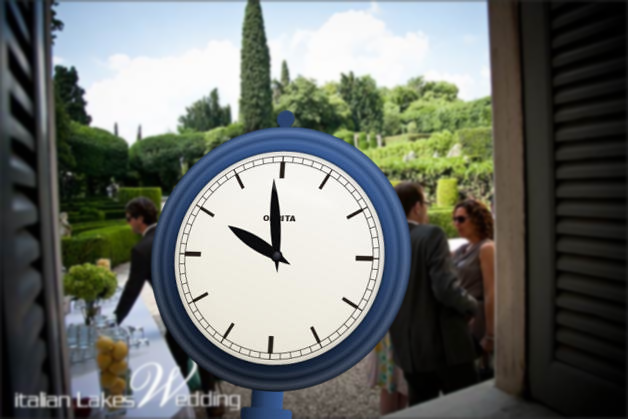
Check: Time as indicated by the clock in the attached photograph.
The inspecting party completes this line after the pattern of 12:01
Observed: 9:59
